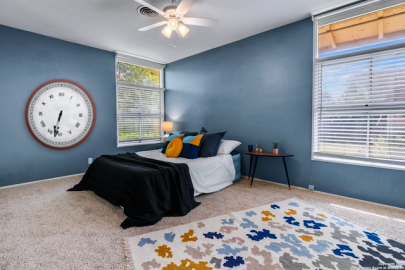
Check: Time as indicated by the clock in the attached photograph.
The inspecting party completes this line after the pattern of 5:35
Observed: 6:32
